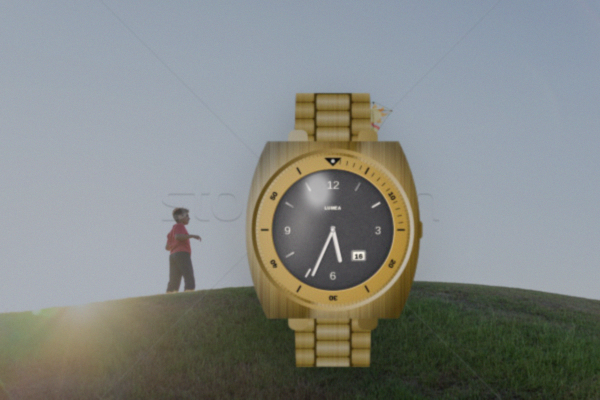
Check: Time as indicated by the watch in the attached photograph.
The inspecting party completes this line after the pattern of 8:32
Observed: 5:34
